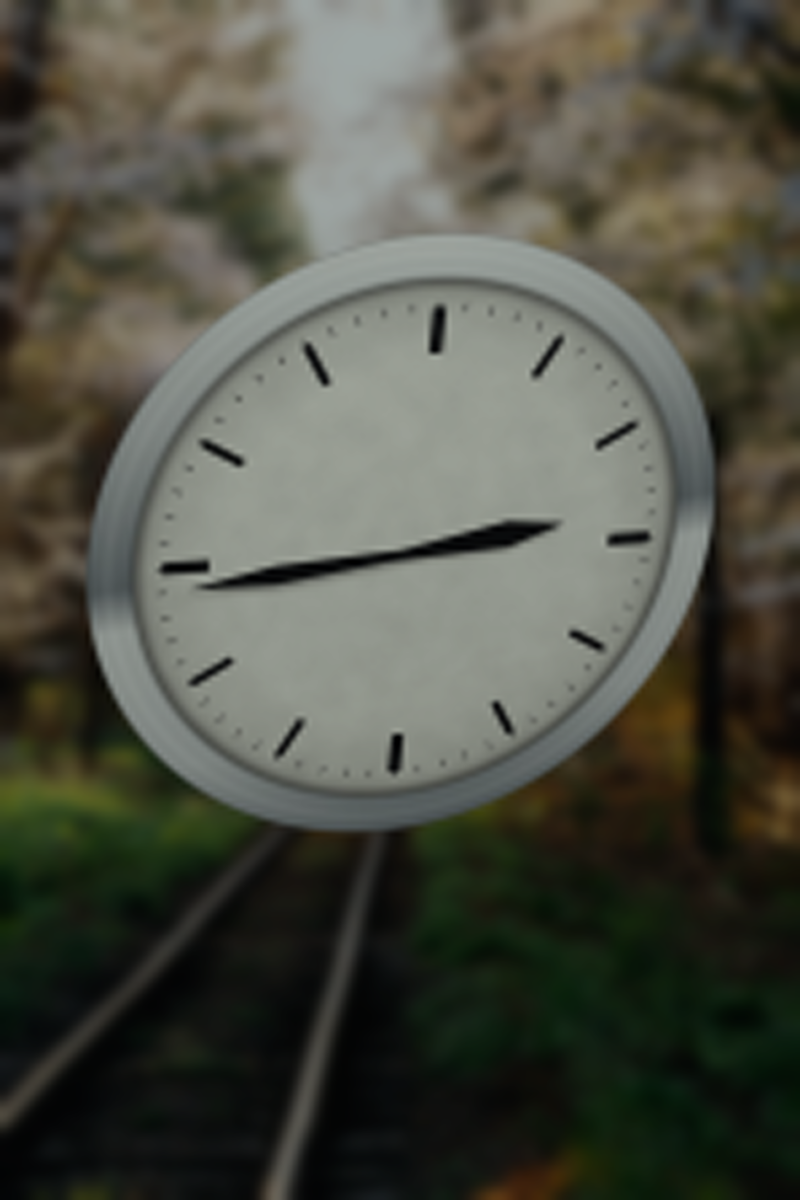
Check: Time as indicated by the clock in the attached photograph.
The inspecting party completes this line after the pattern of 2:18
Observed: 2:44
